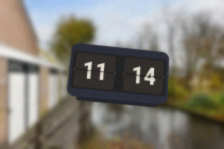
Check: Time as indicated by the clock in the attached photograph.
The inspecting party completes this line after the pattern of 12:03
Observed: 11:14
